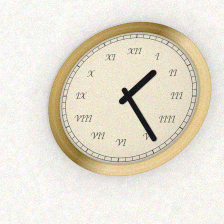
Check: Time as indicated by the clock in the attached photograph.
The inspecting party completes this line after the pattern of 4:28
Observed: 1:24
